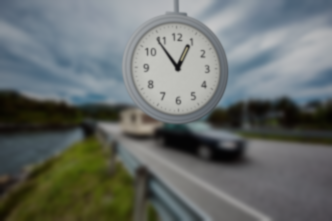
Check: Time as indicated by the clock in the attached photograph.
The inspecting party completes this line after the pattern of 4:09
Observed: 12:54
